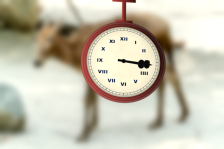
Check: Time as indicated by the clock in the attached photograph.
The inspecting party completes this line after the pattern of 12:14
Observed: 3:16
